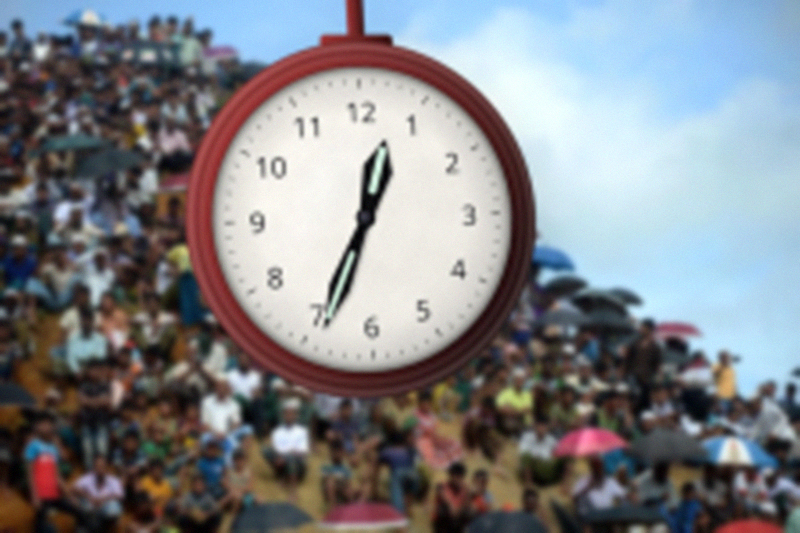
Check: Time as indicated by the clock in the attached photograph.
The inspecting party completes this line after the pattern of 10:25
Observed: 12:34
